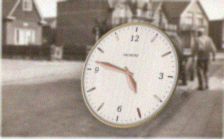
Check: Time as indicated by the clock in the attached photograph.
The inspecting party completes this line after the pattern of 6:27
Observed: 4:47
